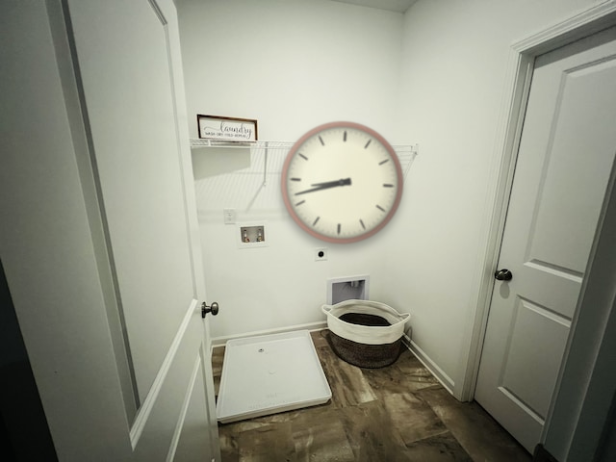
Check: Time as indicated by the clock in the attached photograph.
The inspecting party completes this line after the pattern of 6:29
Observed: 8:42
